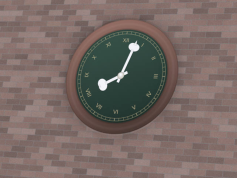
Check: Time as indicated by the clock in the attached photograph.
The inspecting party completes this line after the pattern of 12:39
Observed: 8:03
